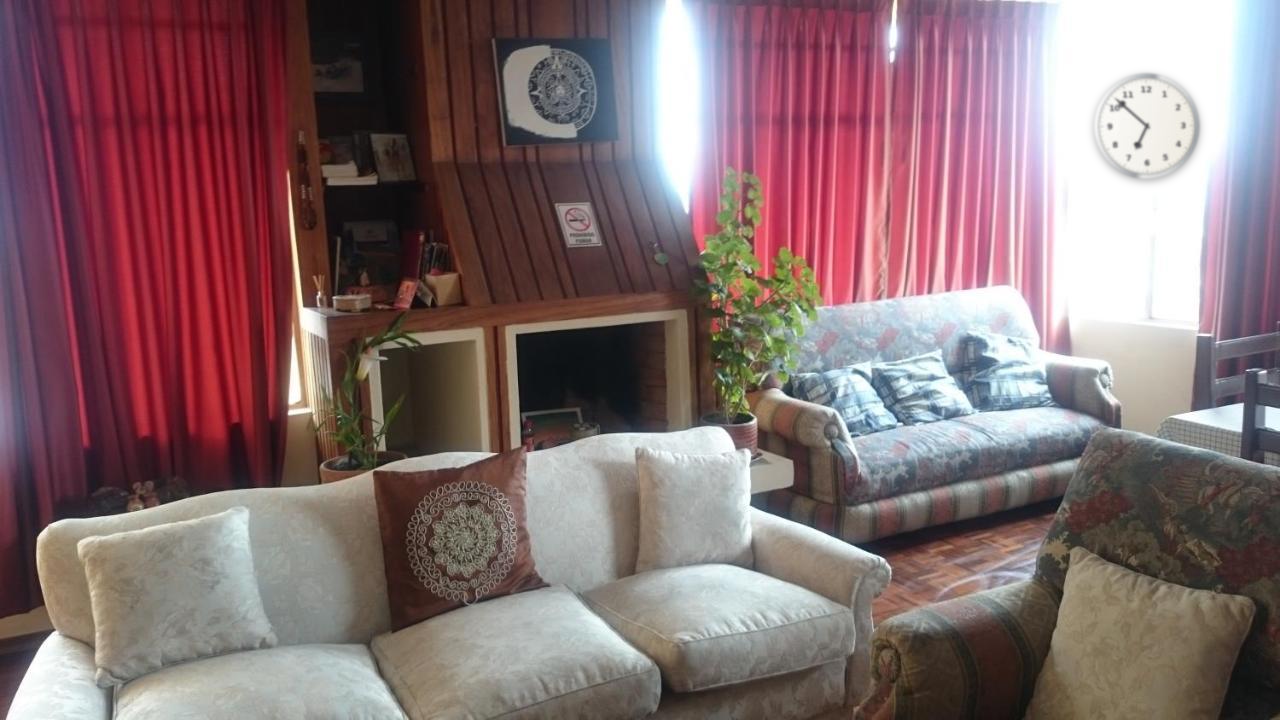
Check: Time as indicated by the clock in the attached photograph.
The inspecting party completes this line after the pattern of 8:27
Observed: 6:52
